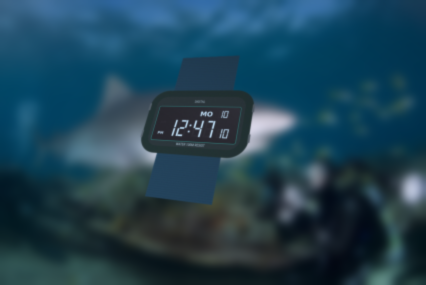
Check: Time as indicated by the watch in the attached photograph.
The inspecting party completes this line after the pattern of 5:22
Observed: 12:47
